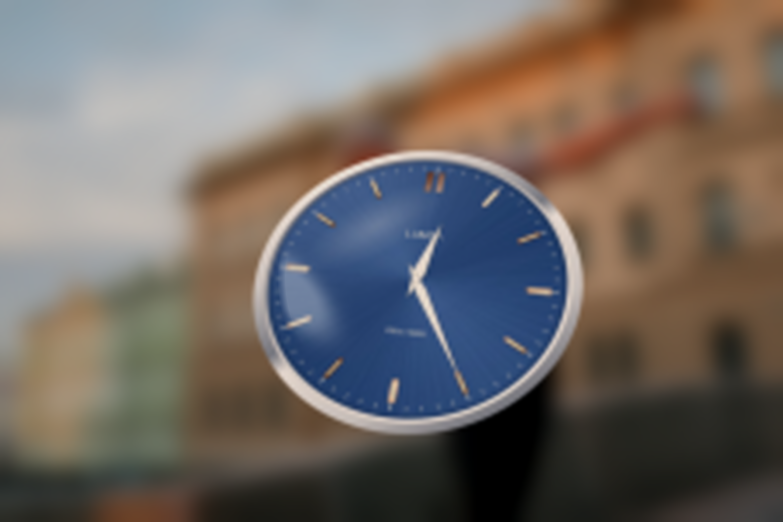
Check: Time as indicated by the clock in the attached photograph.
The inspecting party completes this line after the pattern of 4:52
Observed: 12:25
